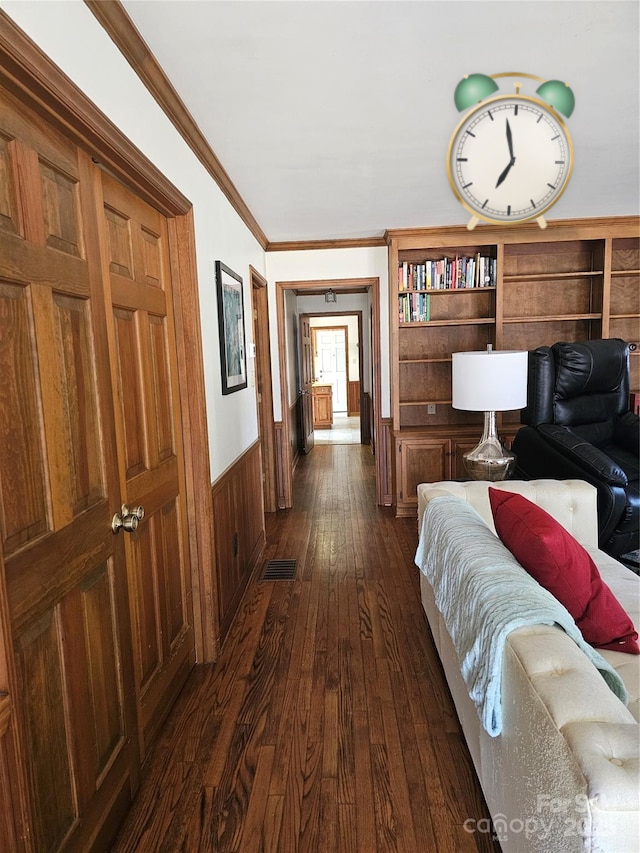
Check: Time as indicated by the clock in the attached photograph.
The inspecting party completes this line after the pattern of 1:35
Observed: 6:58
